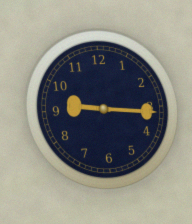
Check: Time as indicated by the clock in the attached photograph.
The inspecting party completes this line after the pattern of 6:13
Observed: 9:16
